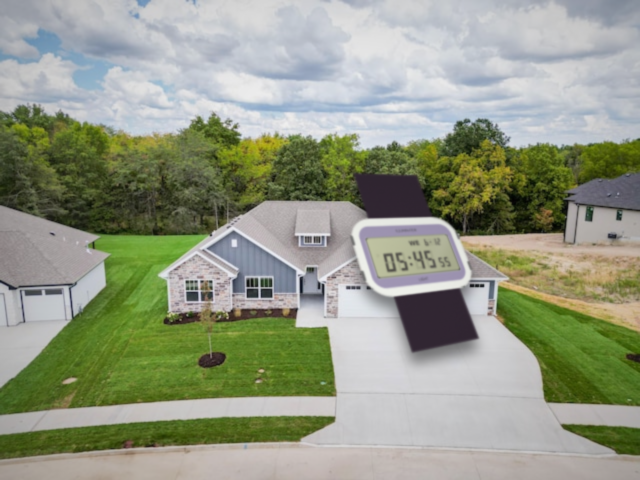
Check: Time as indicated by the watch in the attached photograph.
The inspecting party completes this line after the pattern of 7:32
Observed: 5:45
